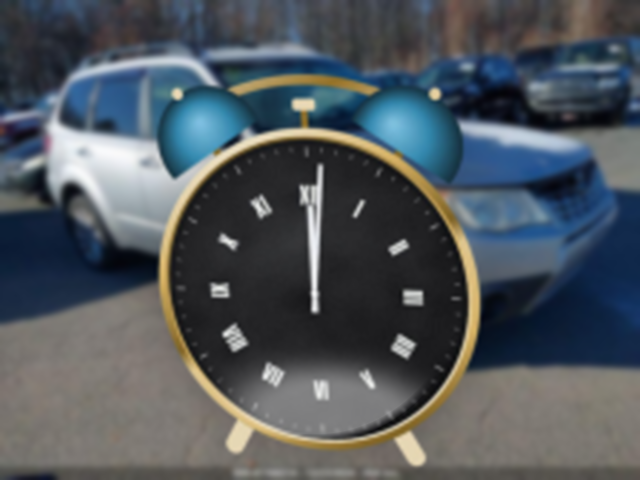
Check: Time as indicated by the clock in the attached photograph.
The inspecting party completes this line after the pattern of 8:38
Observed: 12:01
